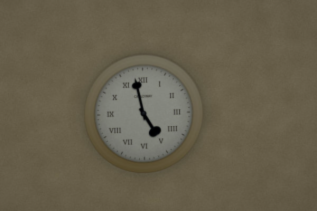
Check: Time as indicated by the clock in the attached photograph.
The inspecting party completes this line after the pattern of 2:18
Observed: 4:58
